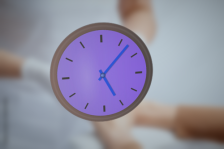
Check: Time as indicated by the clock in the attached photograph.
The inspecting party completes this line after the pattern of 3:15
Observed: 5:07
